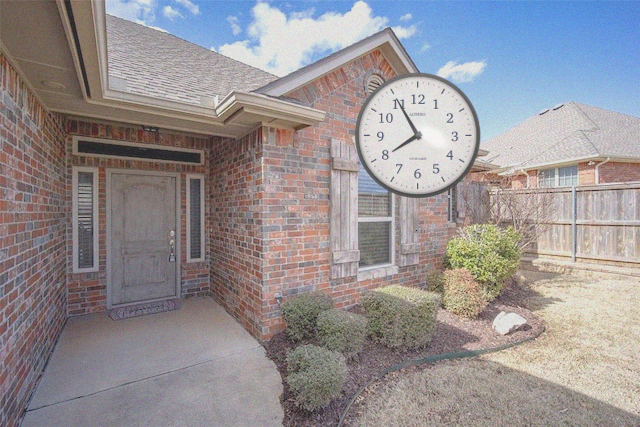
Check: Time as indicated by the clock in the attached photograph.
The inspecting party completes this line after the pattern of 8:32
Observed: 7:55
